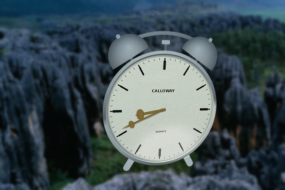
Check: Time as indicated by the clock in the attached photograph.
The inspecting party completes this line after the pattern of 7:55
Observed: 8:41
